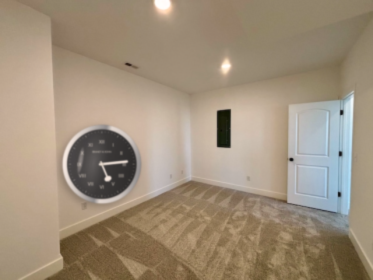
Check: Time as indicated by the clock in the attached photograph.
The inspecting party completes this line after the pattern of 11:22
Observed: 5:14
